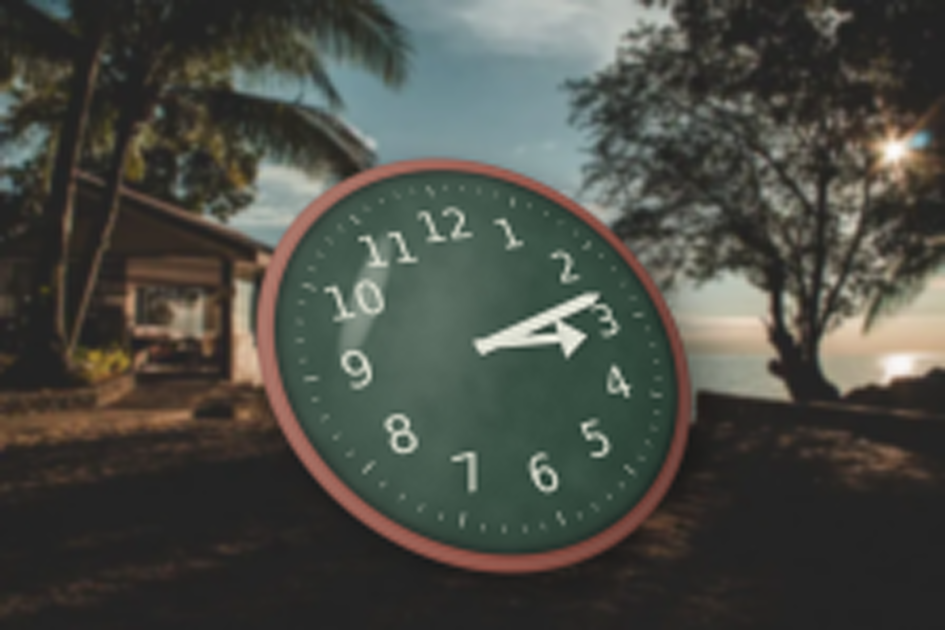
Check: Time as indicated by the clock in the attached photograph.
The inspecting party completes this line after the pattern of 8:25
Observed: 3:13
